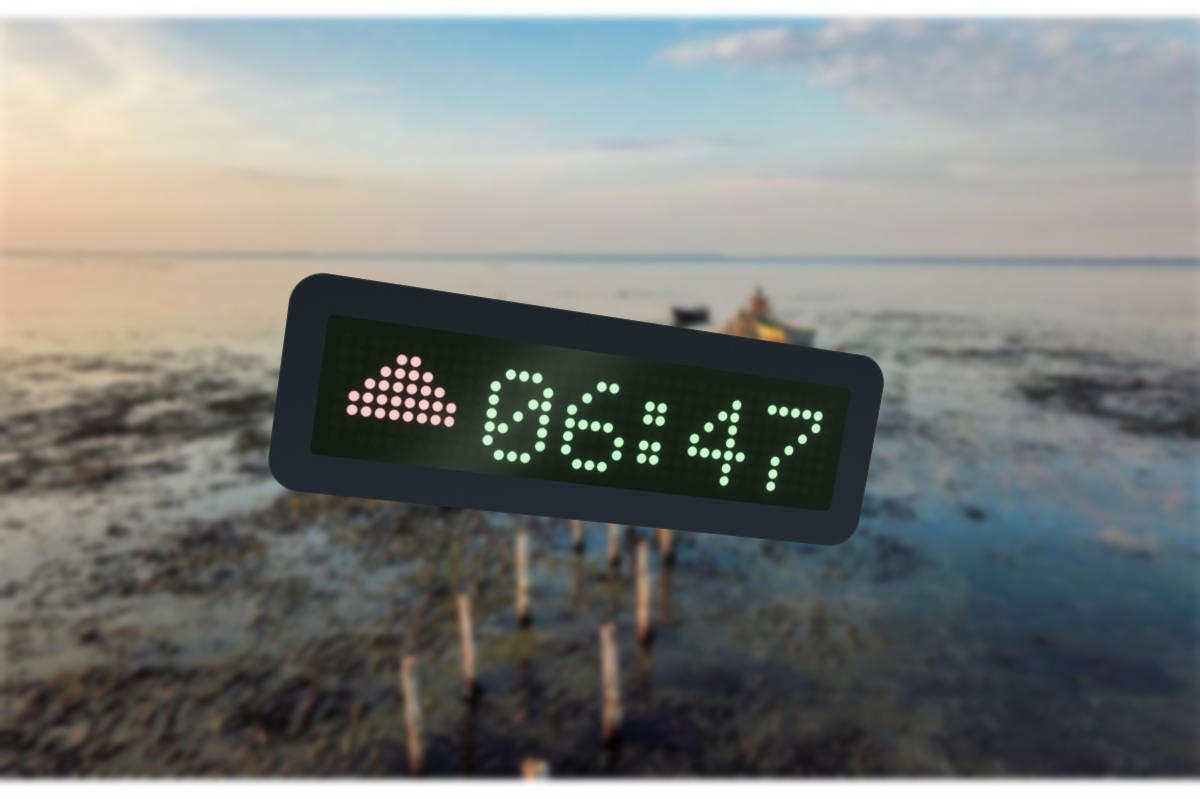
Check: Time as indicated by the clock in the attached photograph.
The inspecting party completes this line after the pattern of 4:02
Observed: 6:47
